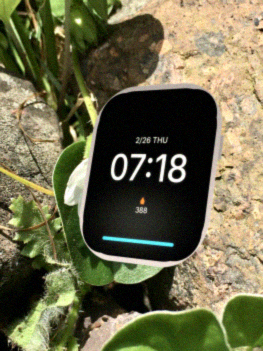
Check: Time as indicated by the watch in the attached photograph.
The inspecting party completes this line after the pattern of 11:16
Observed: 7:18
